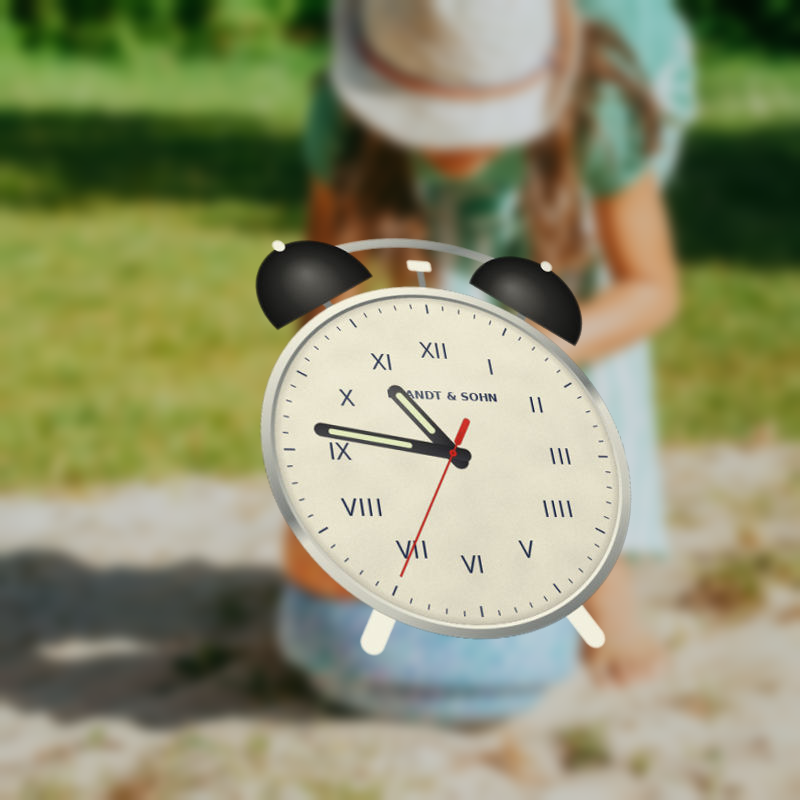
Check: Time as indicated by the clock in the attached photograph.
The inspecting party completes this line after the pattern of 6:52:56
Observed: 10:46:35
